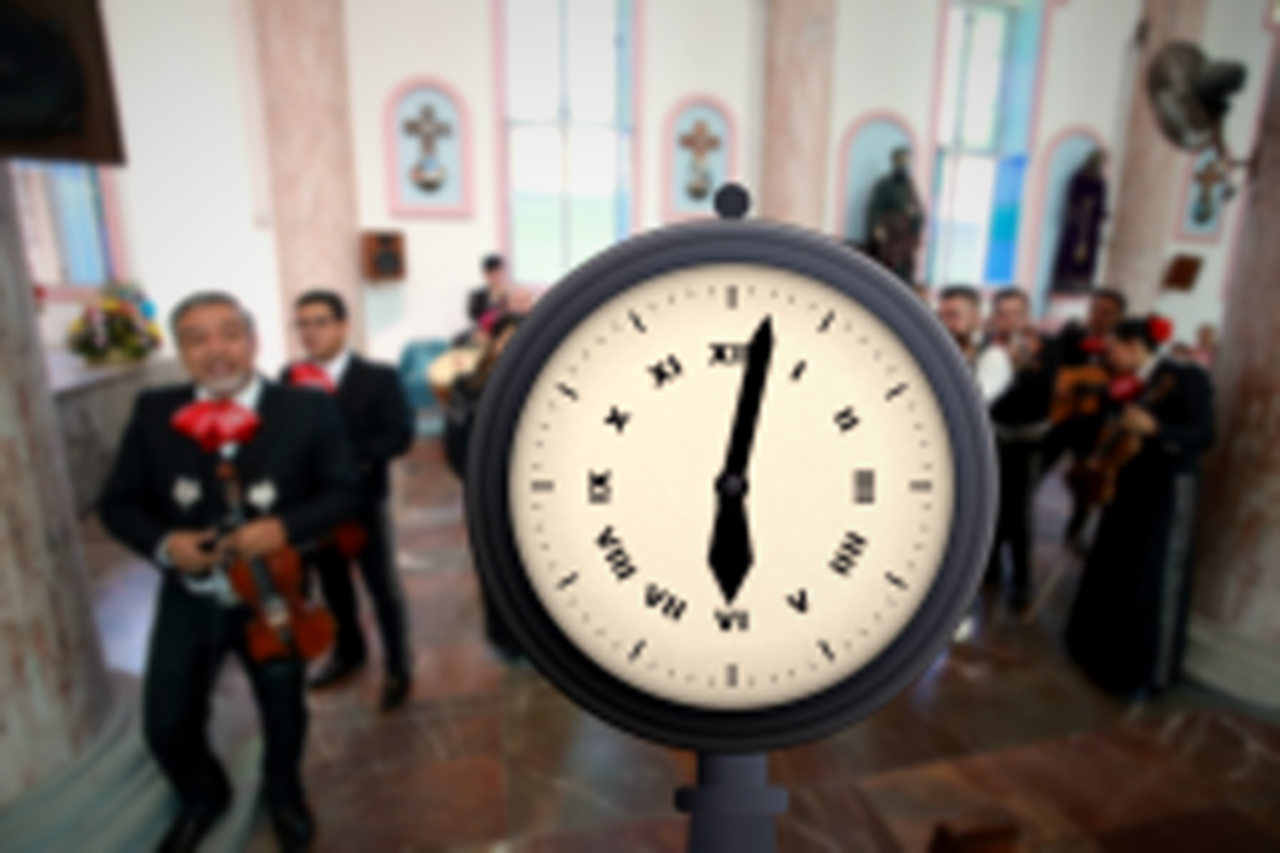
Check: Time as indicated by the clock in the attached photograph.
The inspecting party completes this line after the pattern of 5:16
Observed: 6:02
